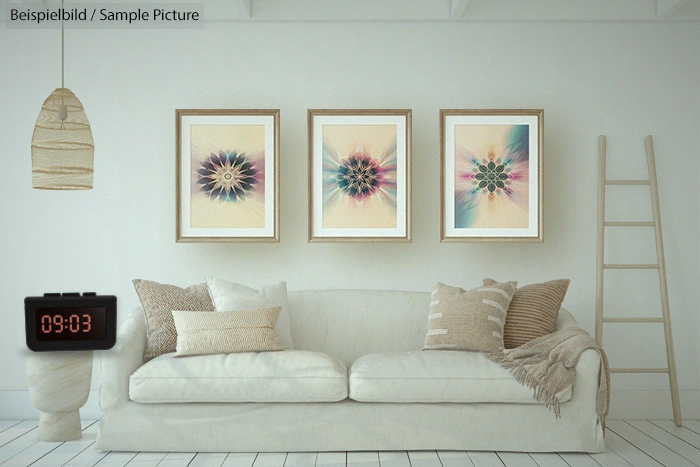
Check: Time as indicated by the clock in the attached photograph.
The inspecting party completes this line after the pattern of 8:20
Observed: 9:03
